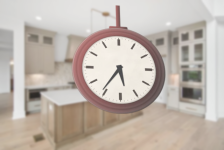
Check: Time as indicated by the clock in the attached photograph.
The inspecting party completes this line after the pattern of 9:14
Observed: 5:36
